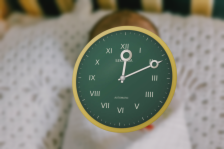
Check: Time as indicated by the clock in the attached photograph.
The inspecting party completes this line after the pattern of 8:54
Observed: 12:11
